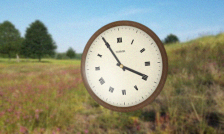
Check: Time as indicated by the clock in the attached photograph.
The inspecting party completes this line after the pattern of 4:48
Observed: 3:55
